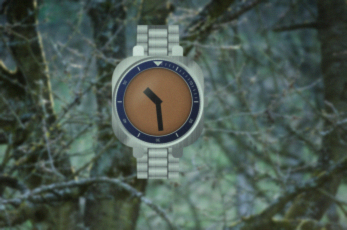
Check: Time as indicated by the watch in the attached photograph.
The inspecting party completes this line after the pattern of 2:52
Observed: 10:29
